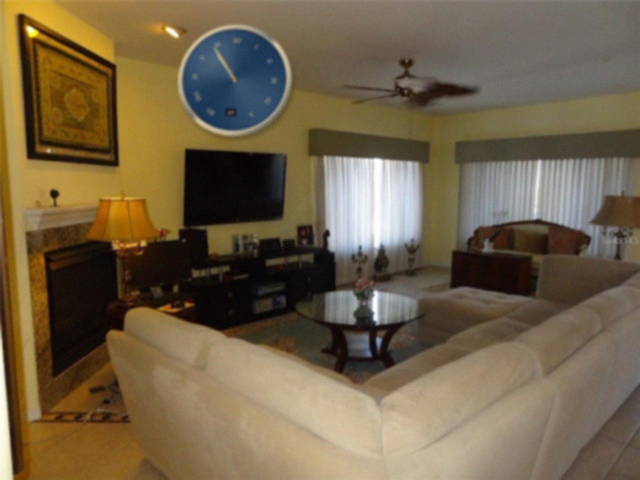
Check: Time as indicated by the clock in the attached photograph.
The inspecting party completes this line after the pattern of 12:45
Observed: 10:54
